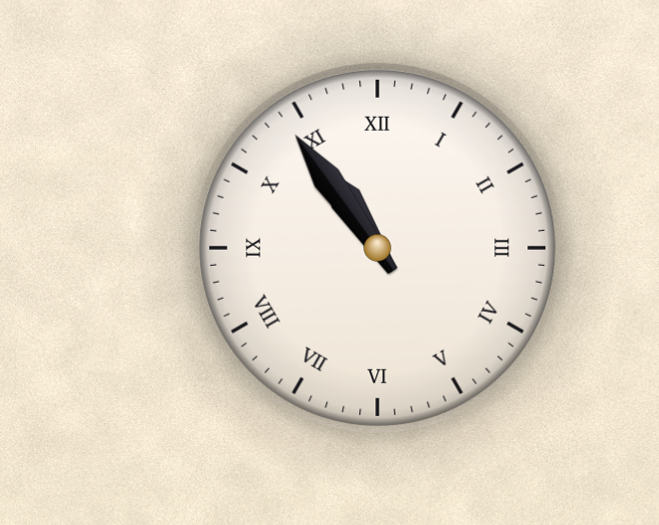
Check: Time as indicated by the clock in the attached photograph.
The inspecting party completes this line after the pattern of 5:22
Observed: 10:54
